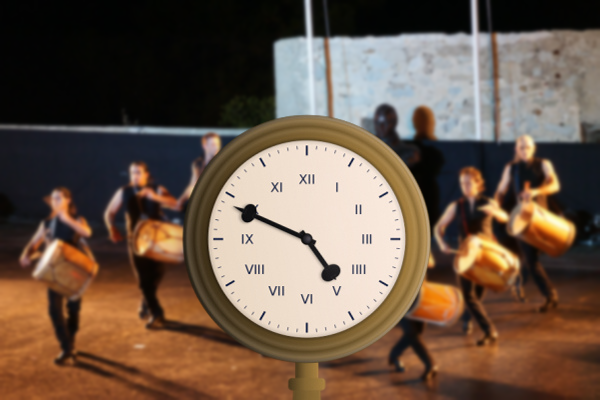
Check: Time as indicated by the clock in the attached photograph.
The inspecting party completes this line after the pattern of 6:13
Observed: 4:49
